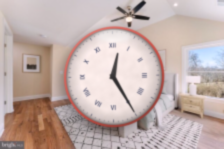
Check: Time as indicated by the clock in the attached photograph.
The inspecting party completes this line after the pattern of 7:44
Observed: 12:25
